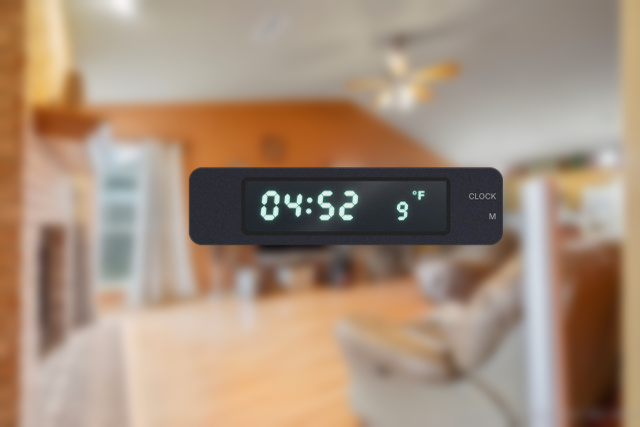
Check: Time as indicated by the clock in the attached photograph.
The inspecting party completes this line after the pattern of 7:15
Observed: 4:52
